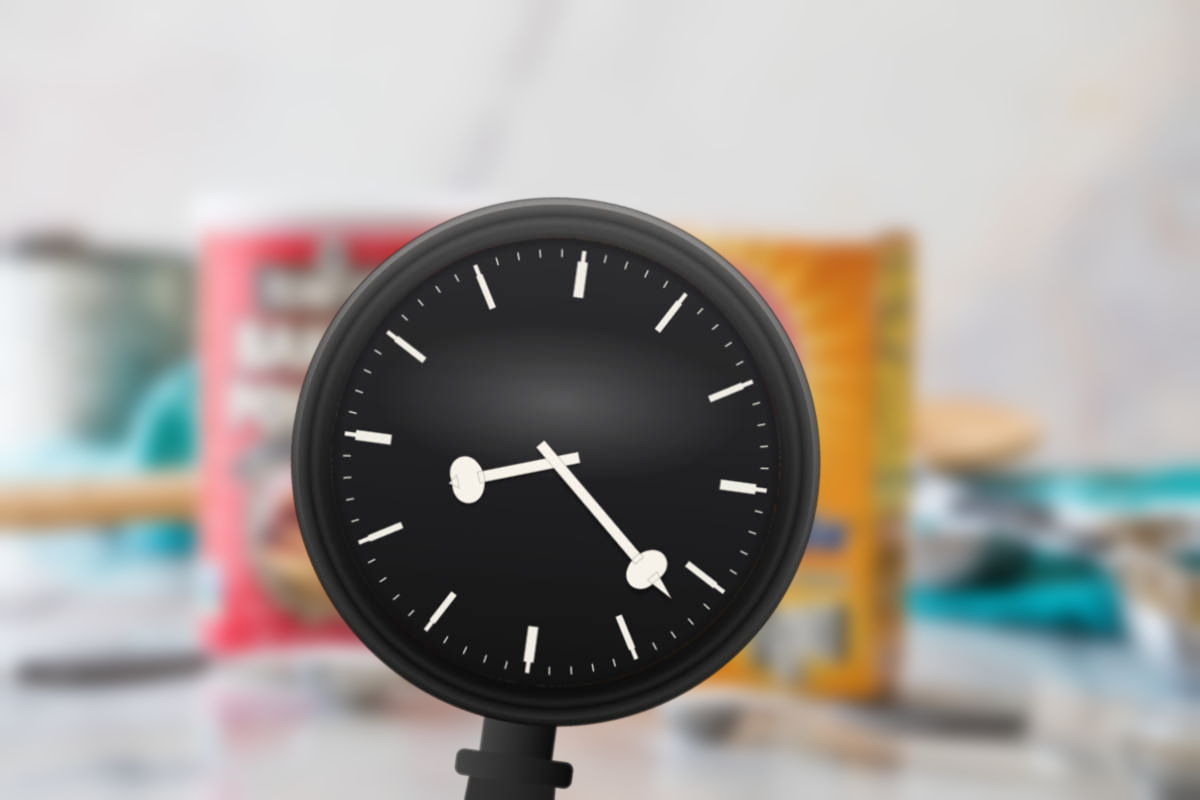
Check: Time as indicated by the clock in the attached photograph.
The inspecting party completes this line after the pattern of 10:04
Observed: 8:22
